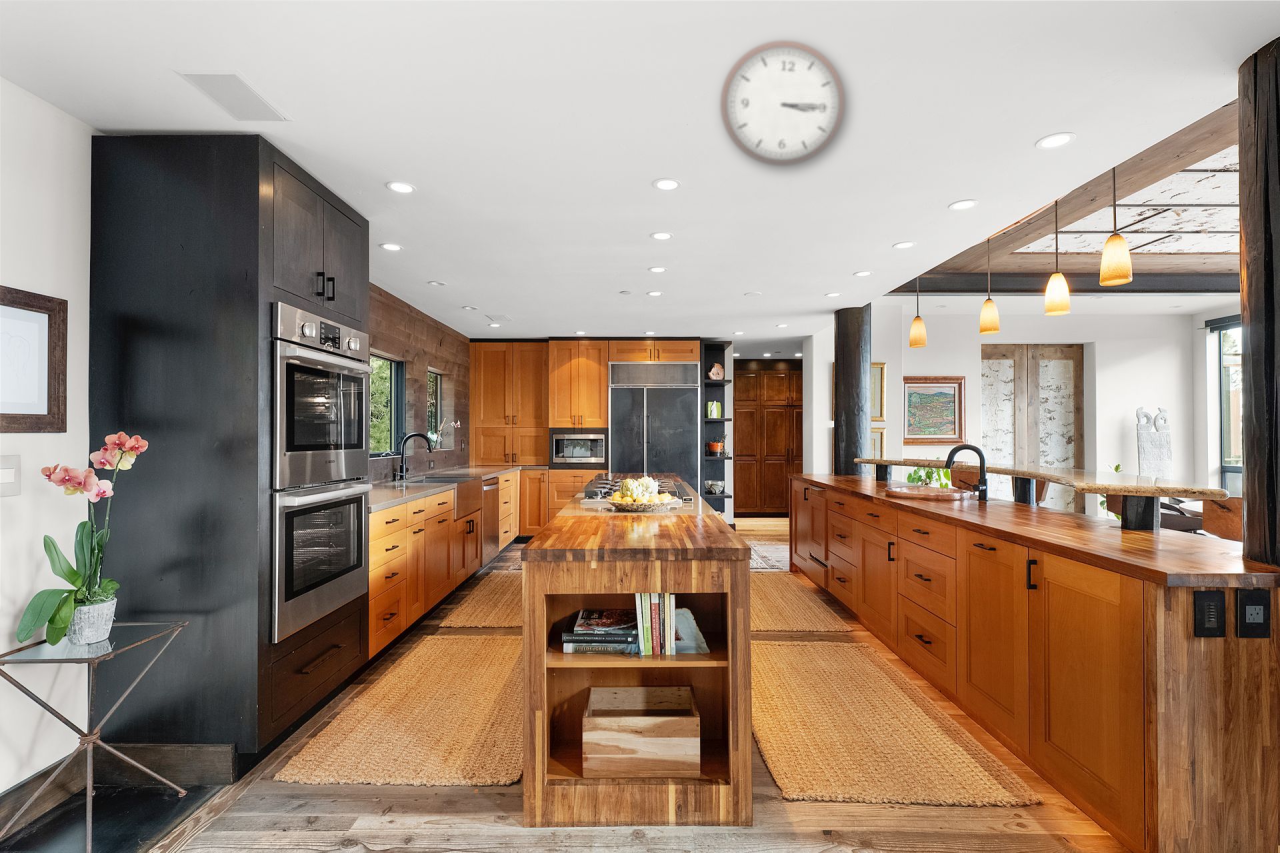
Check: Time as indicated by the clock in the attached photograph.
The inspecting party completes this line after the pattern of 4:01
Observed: 3:15
